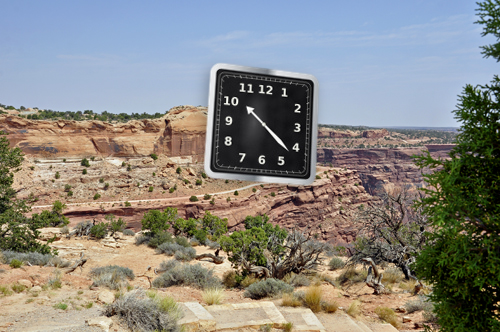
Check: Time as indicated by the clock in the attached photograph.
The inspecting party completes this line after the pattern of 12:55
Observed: 10:22
